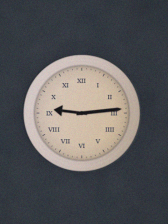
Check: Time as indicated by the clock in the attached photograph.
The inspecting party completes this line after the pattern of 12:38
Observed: 9:14
